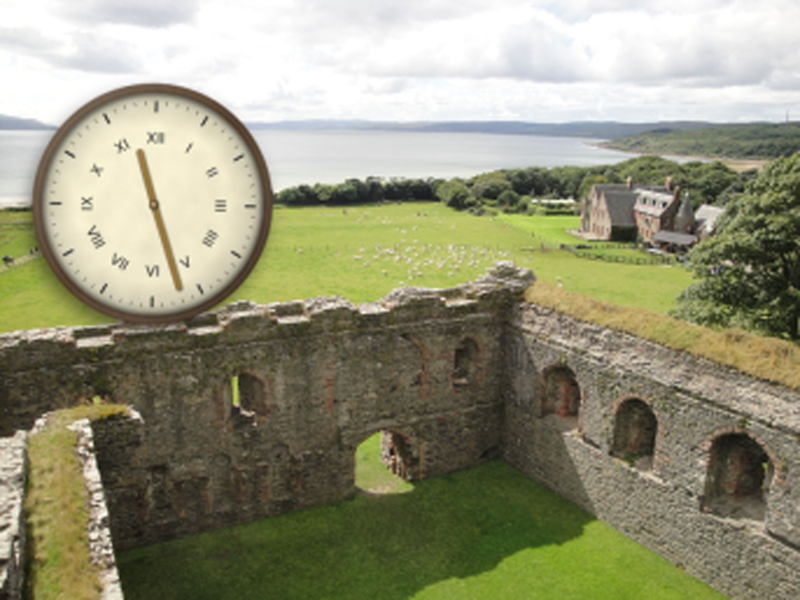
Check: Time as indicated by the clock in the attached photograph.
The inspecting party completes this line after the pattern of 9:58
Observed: 11:27
